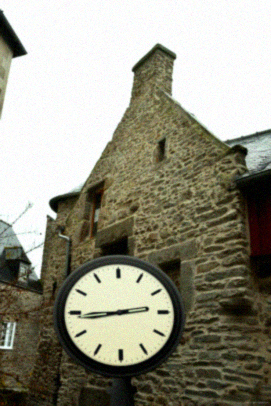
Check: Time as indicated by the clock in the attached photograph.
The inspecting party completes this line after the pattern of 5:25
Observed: 2:44
